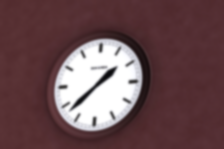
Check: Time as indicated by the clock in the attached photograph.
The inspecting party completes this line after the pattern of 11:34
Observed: 1:38
